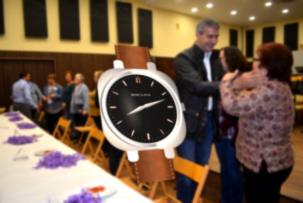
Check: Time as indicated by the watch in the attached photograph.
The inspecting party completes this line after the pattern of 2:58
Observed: 8:12
